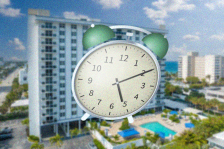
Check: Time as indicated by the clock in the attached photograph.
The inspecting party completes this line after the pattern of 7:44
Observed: 5:10
